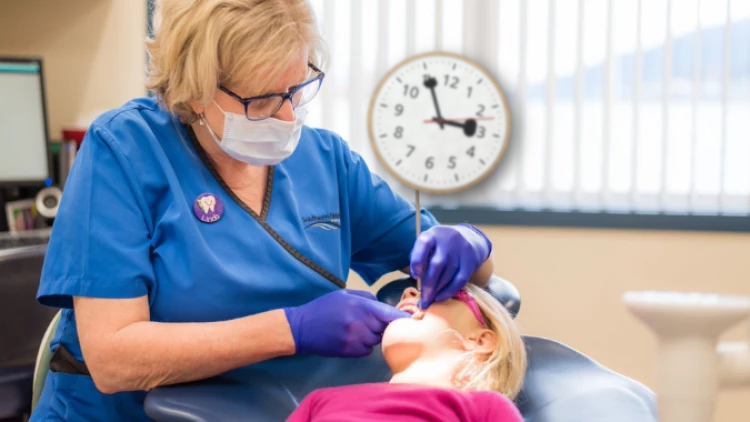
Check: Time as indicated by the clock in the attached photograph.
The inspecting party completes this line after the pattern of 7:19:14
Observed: 2:55:12
